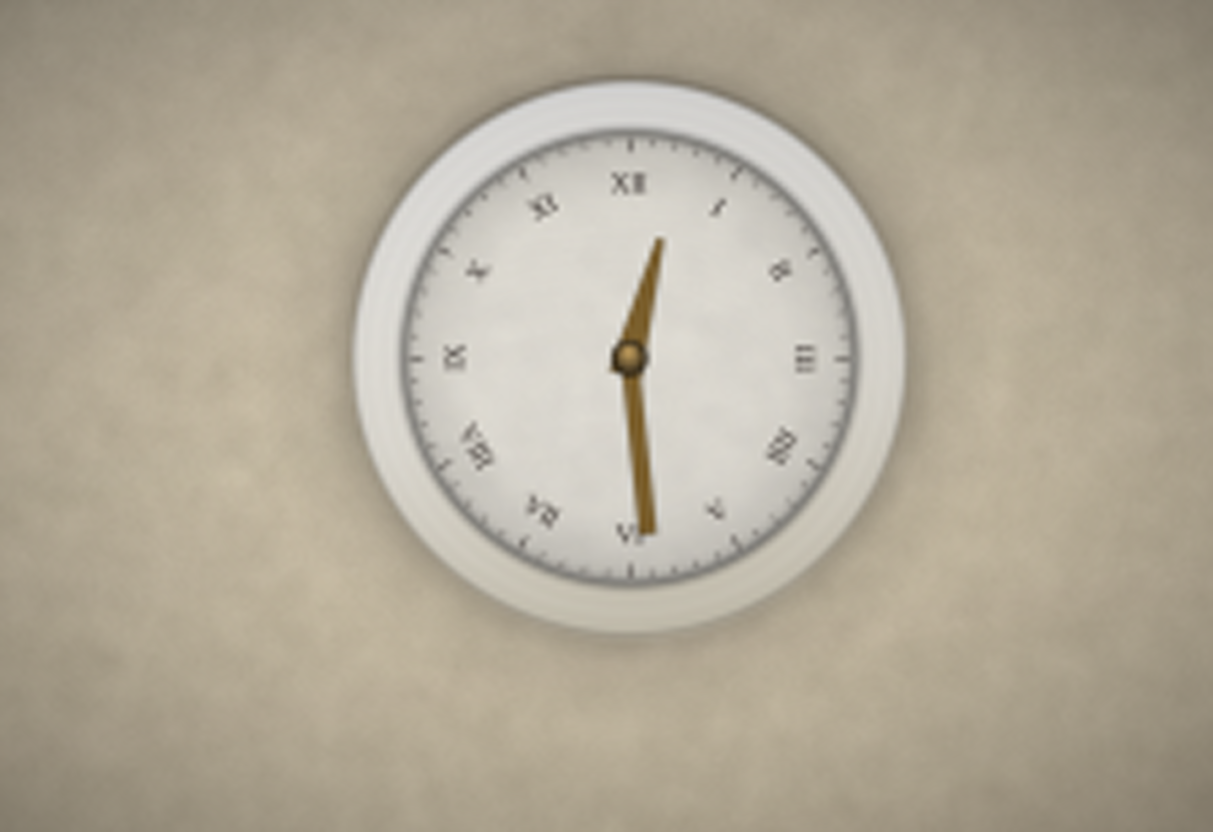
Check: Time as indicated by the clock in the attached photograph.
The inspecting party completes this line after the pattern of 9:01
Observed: 12:29
